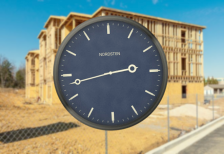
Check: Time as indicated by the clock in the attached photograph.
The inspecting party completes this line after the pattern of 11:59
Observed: 2:43
